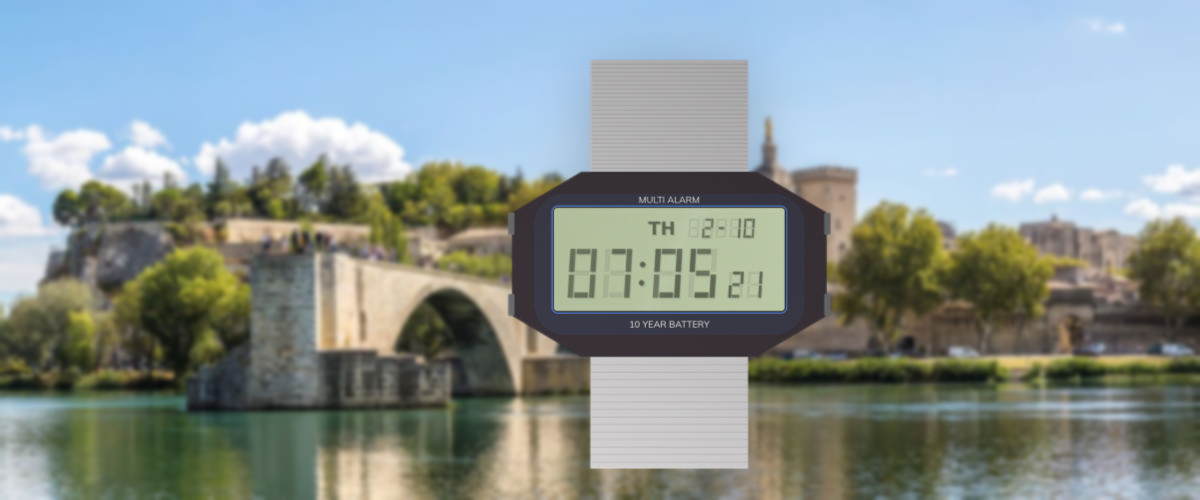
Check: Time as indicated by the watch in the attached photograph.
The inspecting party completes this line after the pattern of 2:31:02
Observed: 7:05:21
